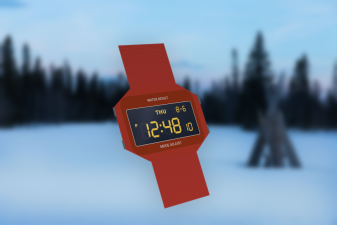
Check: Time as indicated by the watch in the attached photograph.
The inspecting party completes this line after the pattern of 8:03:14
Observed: 12:48:10
